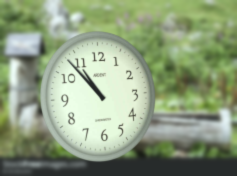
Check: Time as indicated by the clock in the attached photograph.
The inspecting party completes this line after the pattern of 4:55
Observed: 10:53
